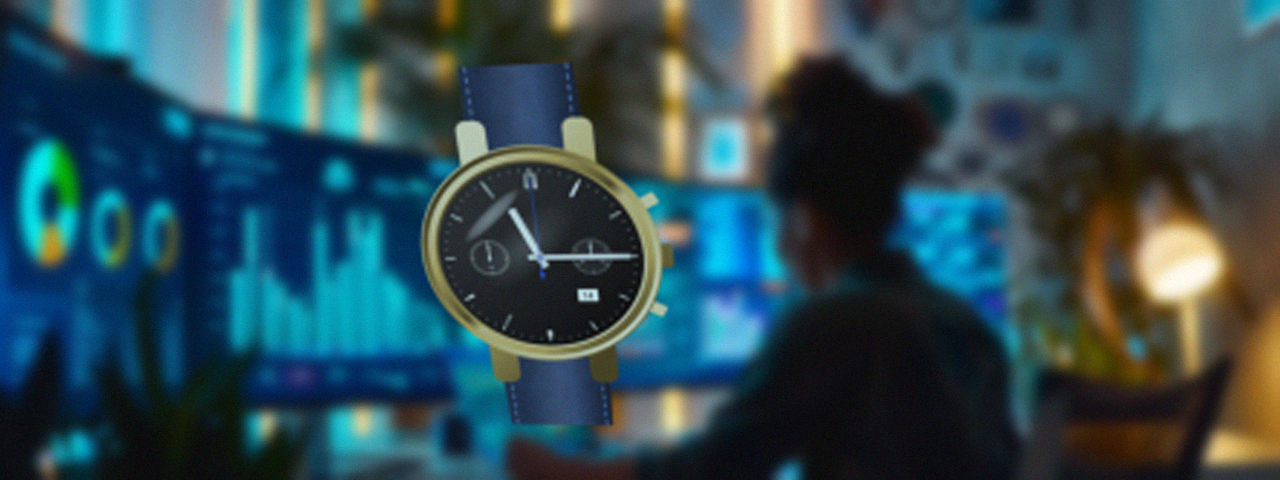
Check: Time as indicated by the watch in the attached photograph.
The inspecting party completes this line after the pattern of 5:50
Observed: 11:15
